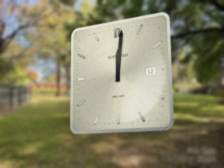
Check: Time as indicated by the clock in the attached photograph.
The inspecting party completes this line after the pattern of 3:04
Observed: 12:01
